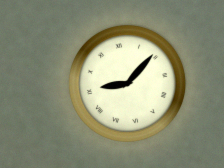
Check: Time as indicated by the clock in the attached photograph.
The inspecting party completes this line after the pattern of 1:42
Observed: 9:09
